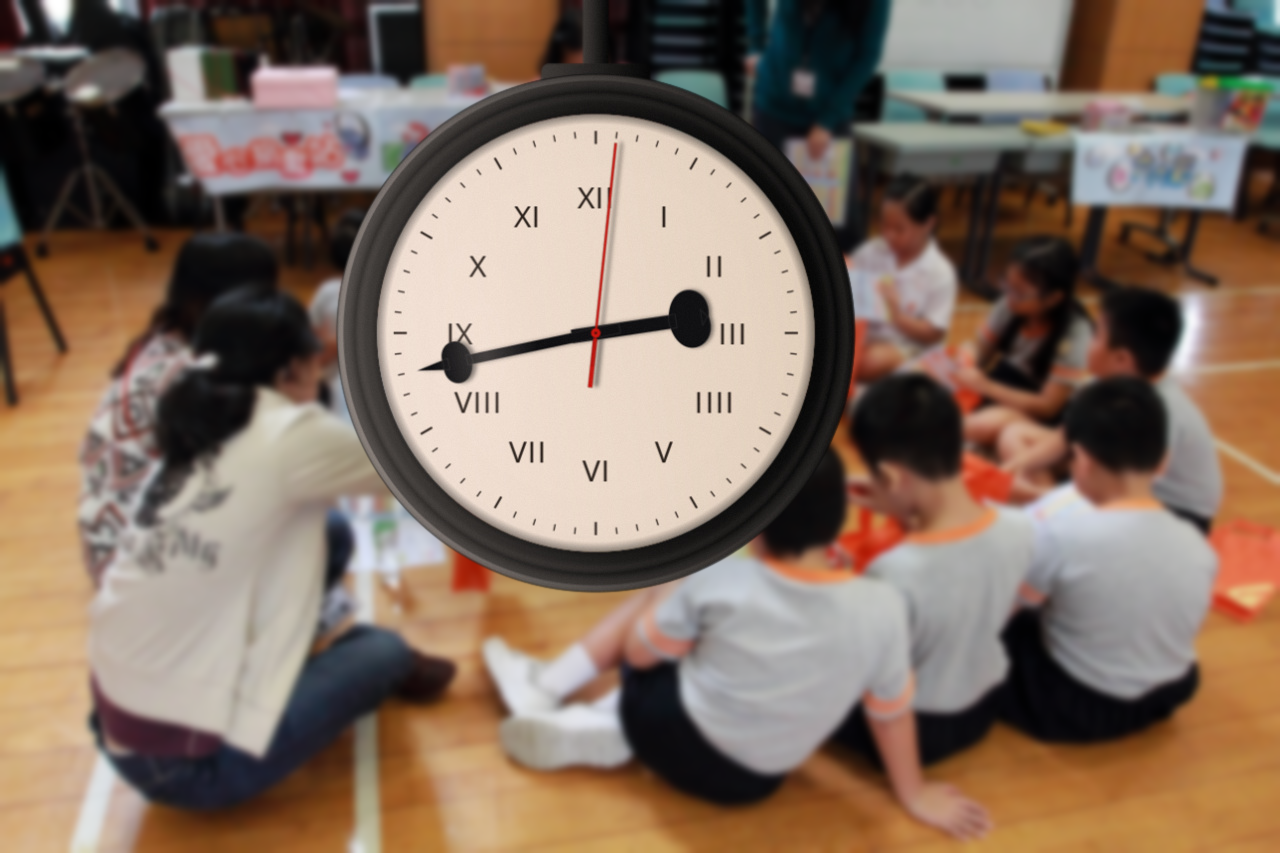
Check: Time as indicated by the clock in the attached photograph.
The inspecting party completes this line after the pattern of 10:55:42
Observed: 2:43:01
